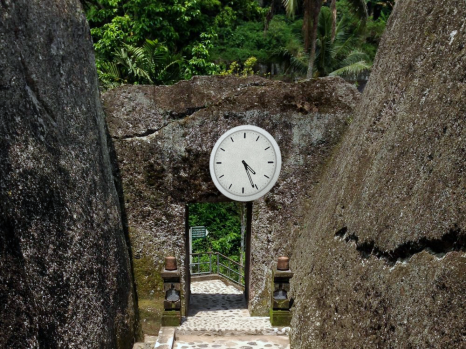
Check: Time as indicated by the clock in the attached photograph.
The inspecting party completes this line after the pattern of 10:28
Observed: 4:26
